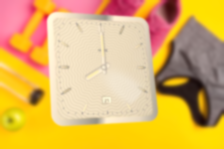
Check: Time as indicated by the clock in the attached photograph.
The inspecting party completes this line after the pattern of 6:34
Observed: 8:00
